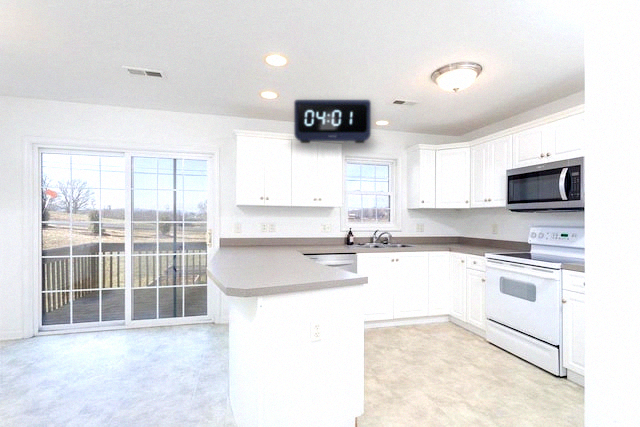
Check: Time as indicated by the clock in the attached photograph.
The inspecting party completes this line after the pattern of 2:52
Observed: 4:01
